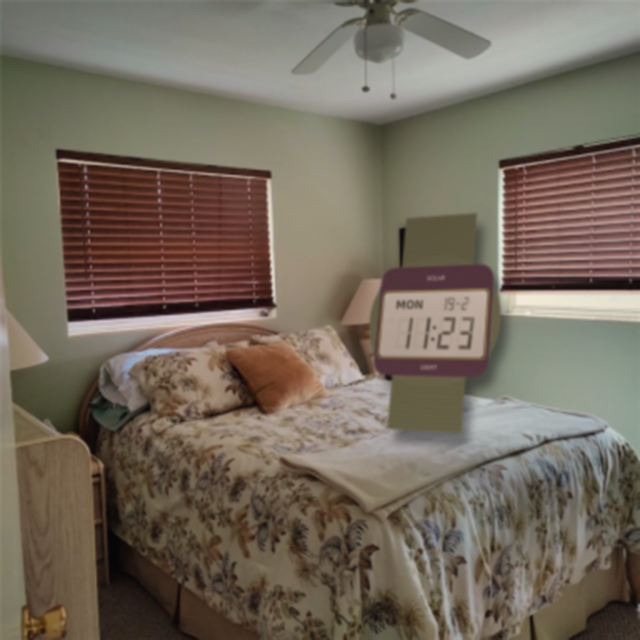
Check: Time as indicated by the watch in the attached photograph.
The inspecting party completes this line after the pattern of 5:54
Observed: 11:23
